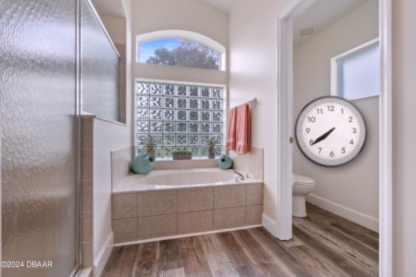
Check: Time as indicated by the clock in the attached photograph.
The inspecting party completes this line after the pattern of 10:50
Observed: 7:39
